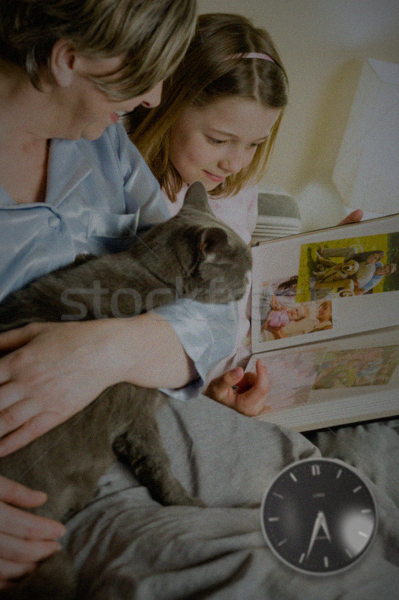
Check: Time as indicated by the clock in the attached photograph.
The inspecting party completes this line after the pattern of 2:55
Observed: 5:34
